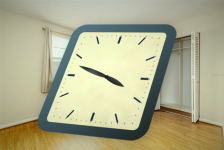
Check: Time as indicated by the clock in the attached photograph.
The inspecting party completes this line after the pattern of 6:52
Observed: 3:48
